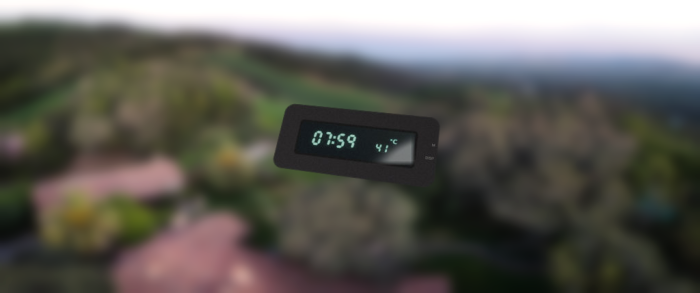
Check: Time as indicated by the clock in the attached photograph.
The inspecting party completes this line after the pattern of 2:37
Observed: 7:59
